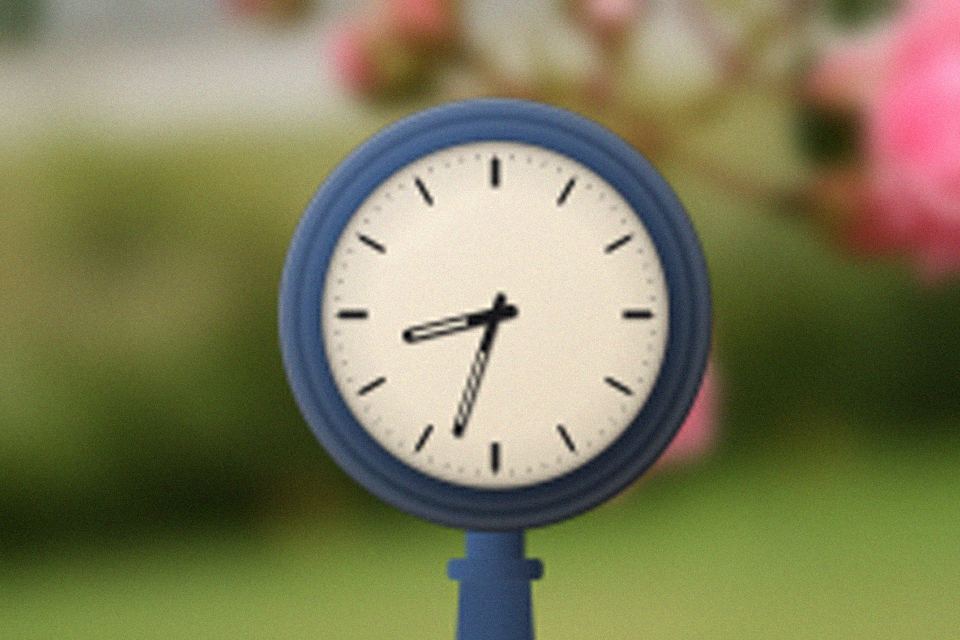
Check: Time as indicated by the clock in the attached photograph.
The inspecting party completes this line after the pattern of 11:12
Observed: 8:33
